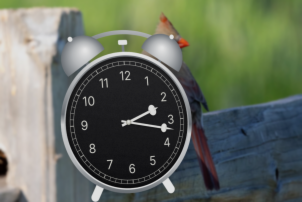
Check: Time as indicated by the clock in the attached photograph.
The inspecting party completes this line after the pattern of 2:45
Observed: 2:17
